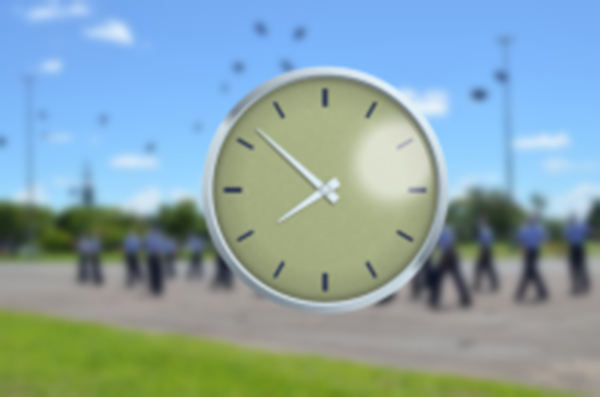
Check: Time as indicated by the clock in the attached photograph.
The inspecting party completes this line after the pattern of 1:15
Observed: 7:52
